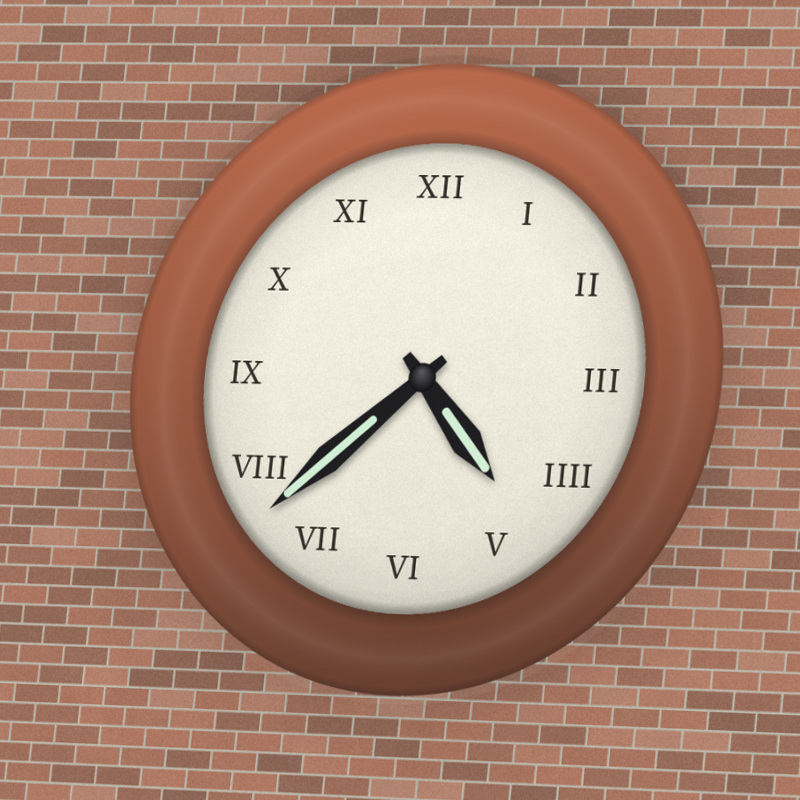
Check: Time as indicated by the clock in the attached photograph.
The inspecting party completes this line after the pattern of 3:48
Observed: 4:38
